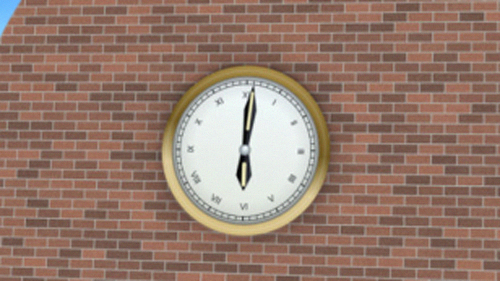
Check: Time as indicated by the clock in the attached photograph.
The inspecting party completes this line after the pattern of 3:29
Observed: 6:01
